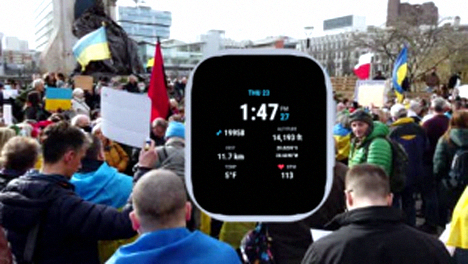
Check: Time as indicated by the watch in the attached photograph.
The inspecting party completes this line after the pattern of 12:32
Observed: 1:47
